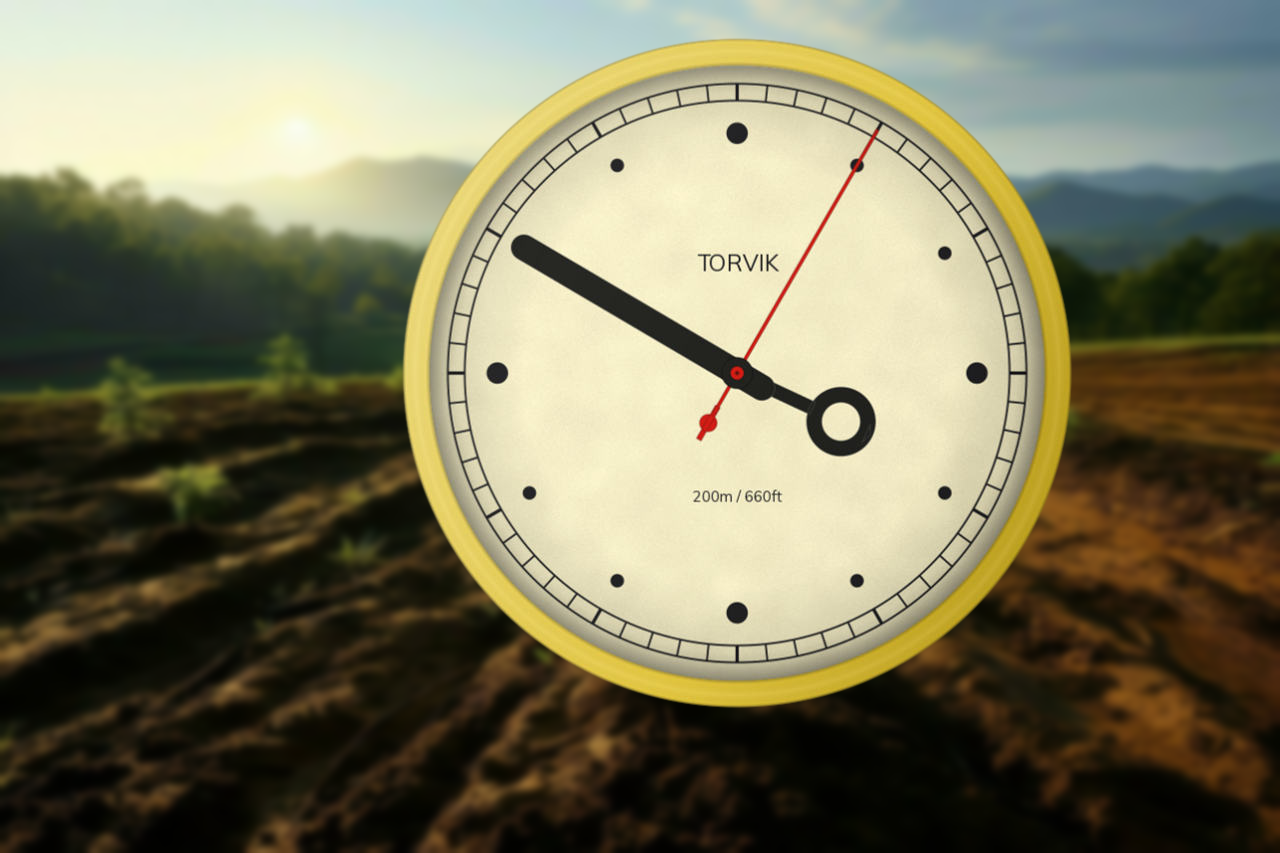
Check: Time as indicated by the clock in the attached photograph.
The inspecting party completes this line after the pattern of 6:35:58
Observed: 3:50:05
